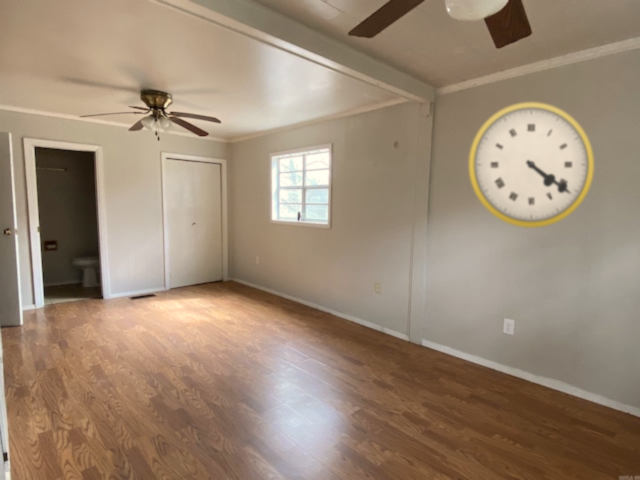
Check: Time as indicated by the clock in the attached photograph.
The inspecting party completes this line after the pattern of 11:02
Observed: 4:21
